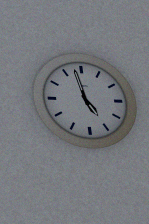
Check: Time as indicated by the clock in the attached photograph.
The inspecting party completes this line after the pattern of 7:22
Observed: 4:58
